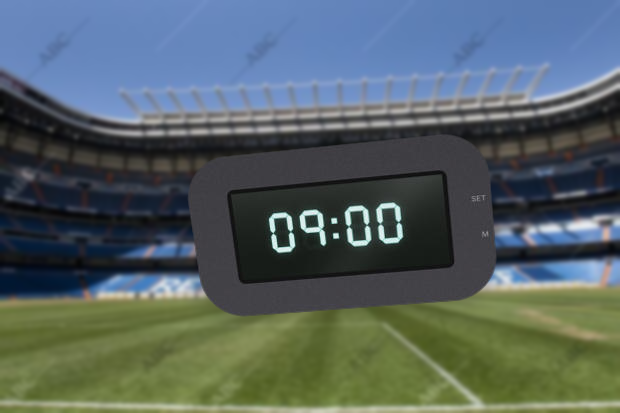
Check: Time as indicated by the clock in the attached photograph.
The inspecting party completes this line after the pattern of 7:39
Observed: 9:00
